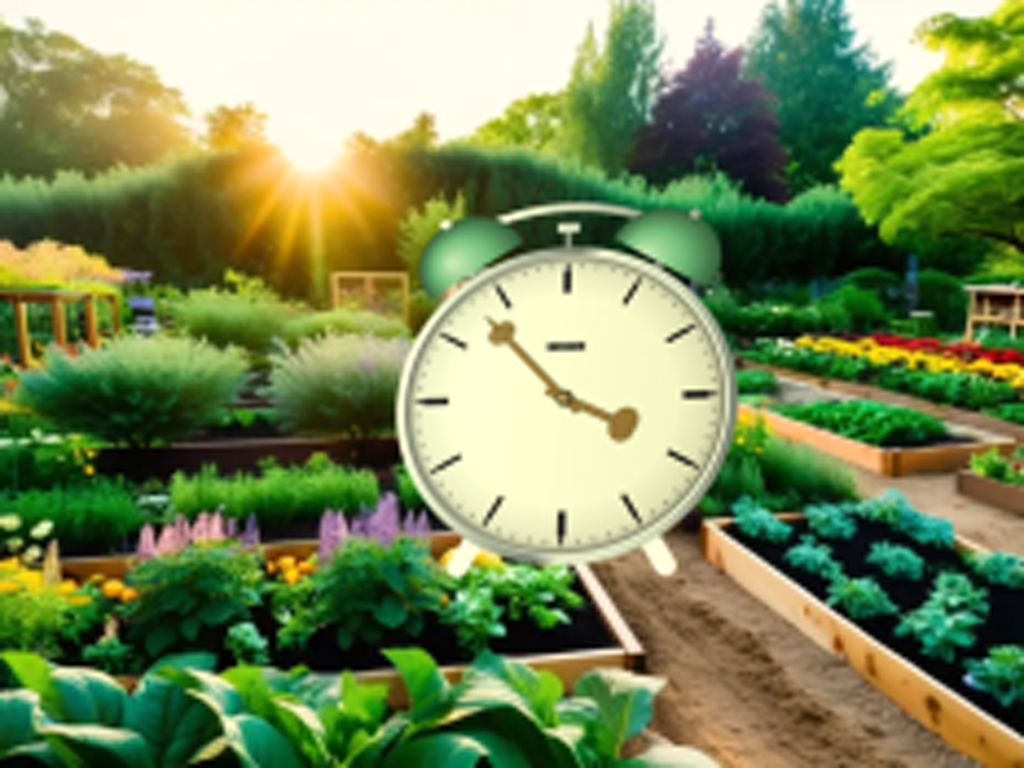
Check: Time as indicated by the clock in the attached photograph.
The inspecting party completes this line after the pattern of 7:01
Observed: 3:53
